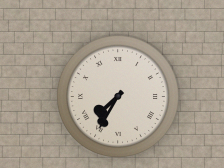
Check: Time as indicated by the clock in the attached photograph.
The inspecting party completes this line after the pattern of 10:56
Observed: 7:35
